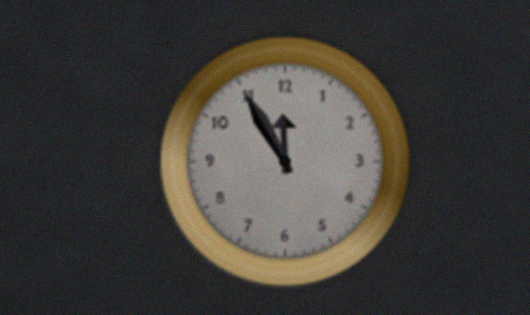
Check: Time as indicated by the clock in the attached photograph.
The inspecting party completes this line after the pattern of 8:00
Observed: 11:55
